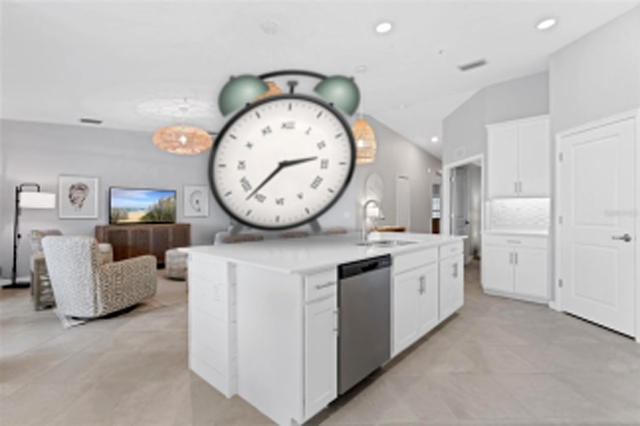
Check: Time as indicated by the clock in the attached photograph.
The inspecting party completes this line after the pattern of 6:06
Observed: 2:37
